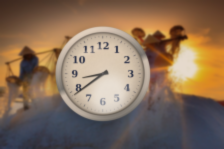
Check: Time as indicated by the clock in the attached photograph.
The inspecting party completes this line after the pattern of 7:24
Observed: 8:39
